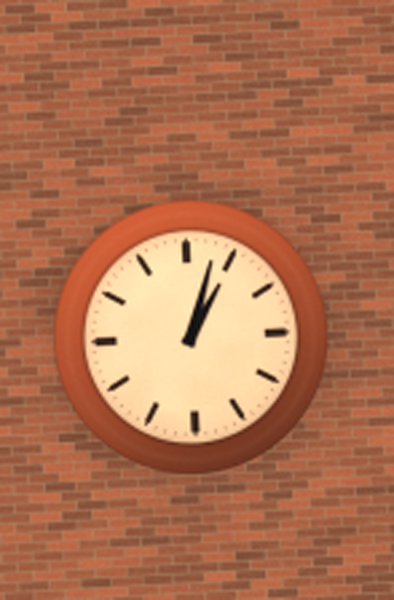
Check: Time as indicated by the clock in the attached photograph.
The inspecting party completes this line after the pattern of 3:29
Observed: 1:03
